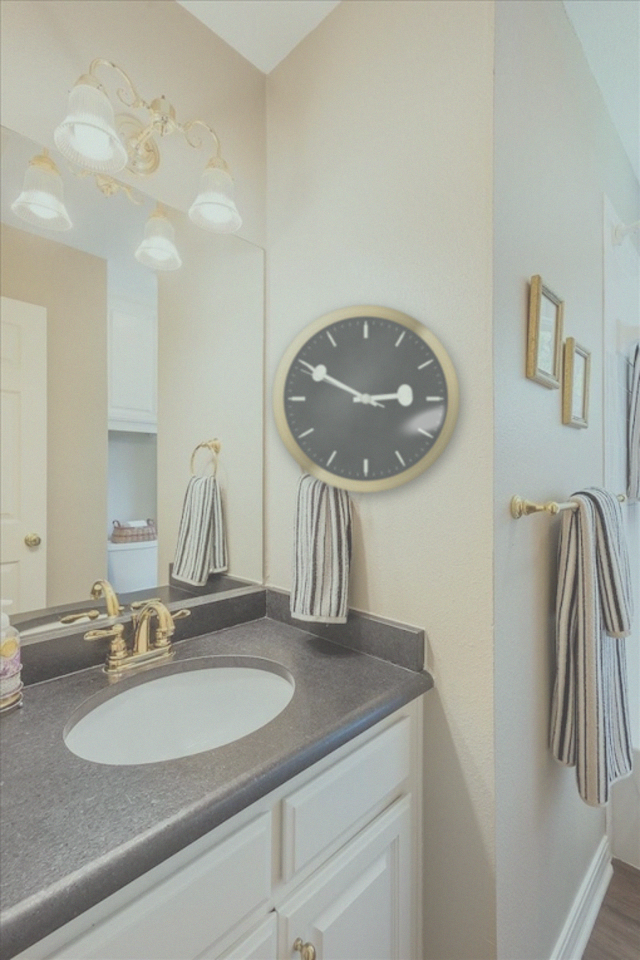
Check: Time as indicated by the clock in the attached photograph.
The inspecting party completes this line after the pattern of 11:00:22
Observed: 2:49:49
